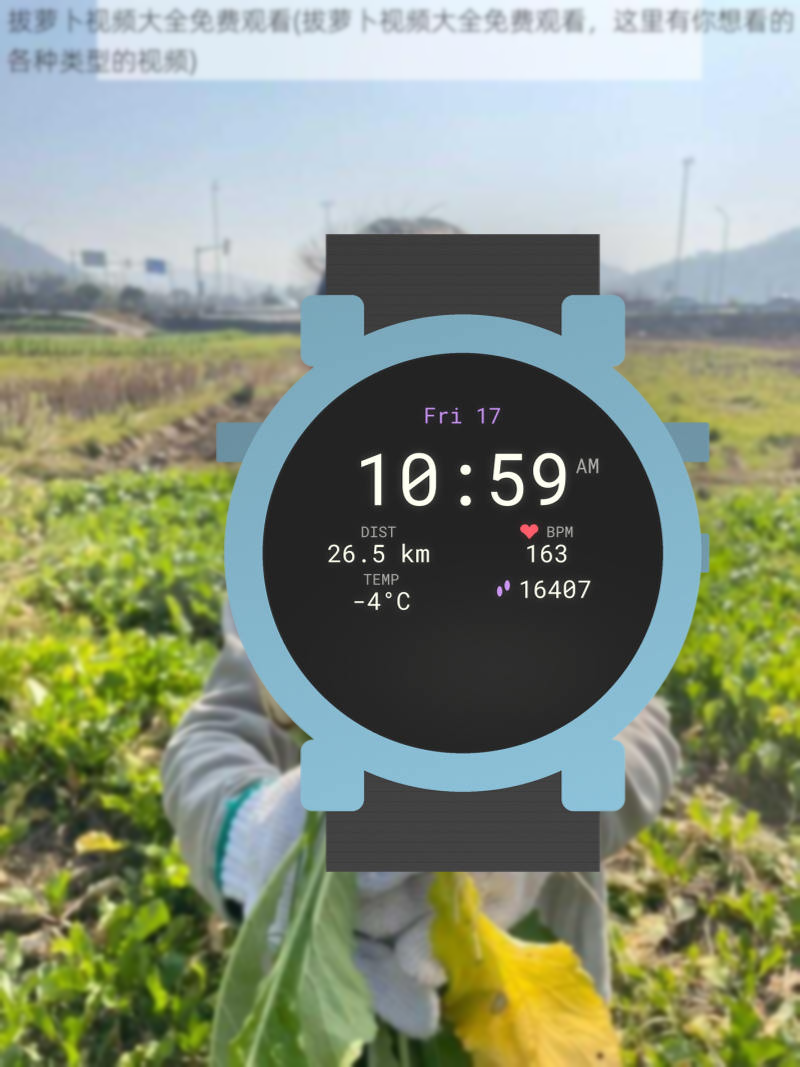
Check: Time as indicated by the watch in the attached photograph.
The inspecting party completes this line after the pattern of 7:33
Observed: 10:59
